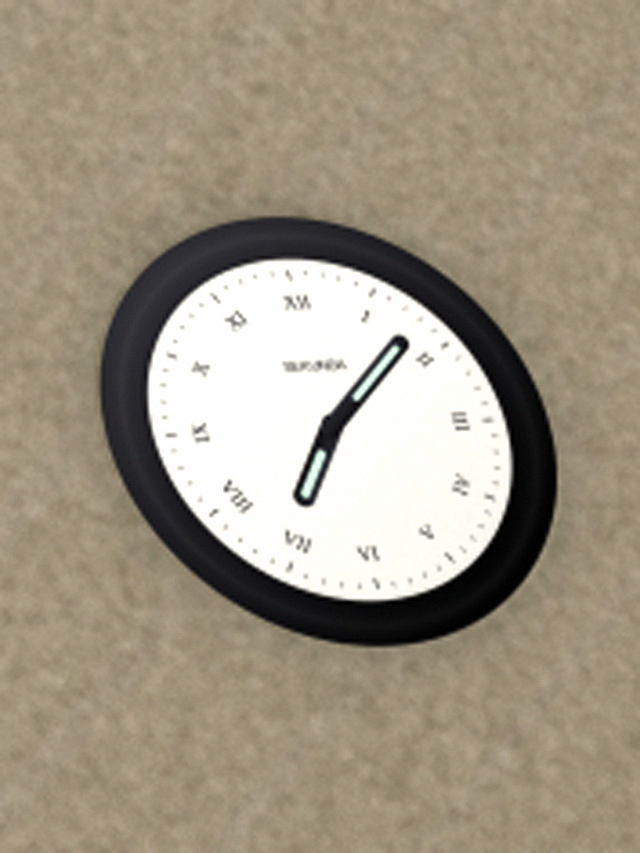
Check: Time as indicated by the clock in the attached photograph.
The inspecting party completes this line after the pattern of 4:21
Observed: 7:08
